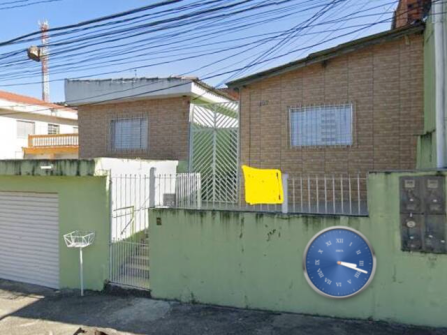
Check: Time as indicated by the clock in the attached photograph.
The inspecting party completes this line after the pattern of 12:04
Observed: 3:18
